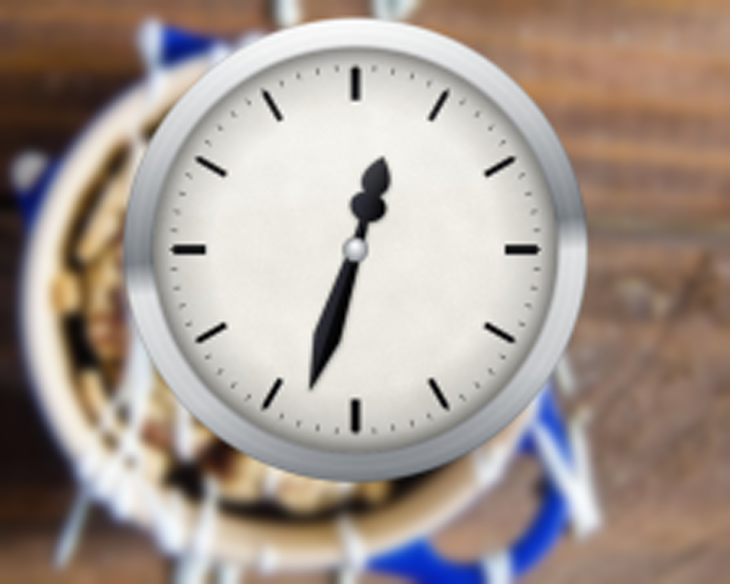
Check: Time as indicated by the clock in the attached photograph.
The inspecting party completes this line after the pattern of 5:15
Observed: 12:33
